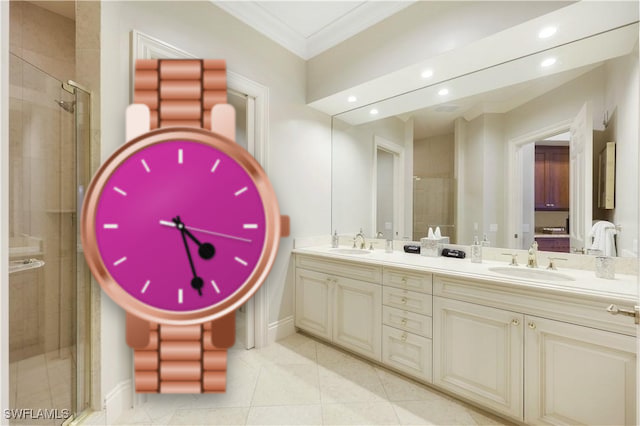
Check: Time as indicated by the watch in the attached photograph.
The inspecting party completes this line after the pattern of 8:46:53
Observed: 4:27:17
